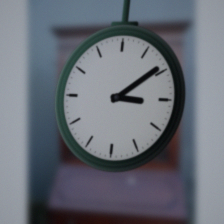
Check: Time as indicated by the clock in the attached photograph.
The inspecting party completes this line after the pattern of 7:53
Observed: 3:09
